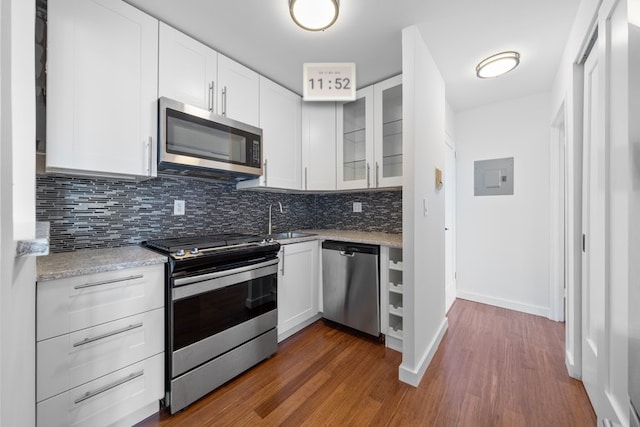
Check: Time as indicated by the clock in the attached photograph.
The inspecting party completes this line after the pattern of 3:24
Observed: 11:52
